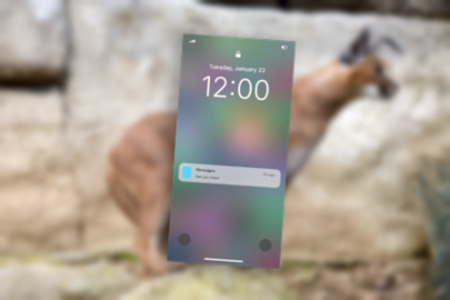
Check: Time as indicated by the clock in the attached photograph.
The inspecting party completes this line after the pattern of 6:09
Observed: 12:00
